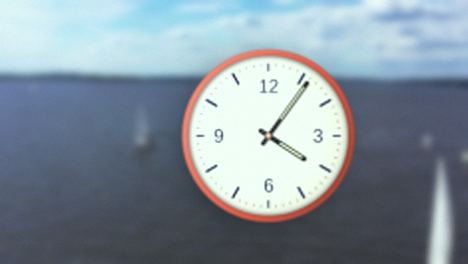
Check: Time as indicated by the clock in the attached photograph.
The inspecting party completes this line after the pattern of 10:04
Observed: 4:06
